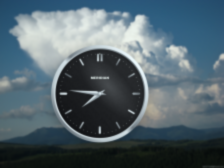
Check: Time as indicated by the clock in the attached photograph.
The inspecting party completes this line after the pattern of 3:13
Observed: 7:46
